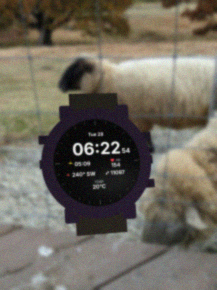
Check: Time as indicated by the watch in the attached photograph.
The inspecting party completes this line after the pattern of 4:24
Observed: 6:22
